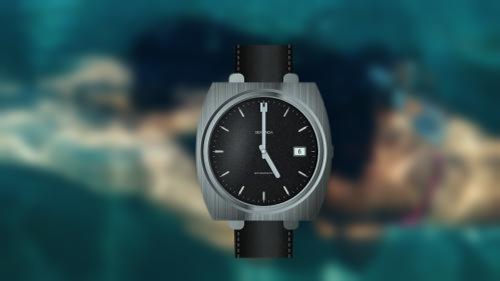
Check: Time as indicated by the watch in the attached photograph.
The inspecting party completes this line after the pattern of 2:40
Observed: 5:00
